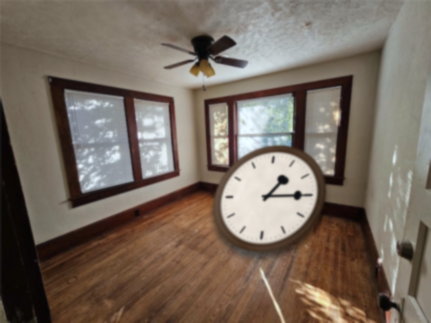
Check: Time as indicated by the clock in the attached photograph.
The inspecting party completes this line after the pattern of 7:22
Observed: 1:15
